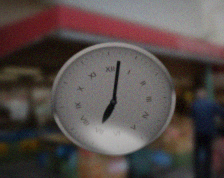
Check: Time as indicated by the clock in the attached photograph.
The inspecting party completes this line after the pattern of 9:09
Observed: 7:02
